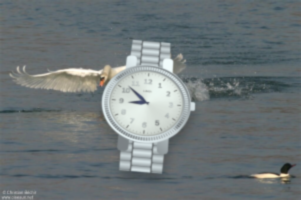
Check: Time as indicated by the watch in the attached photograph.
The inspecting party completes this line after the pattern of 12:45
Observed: 8:52
